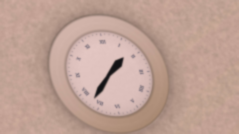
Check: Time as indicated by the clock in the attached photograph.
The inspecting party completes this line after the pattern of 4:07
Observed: 1:37
